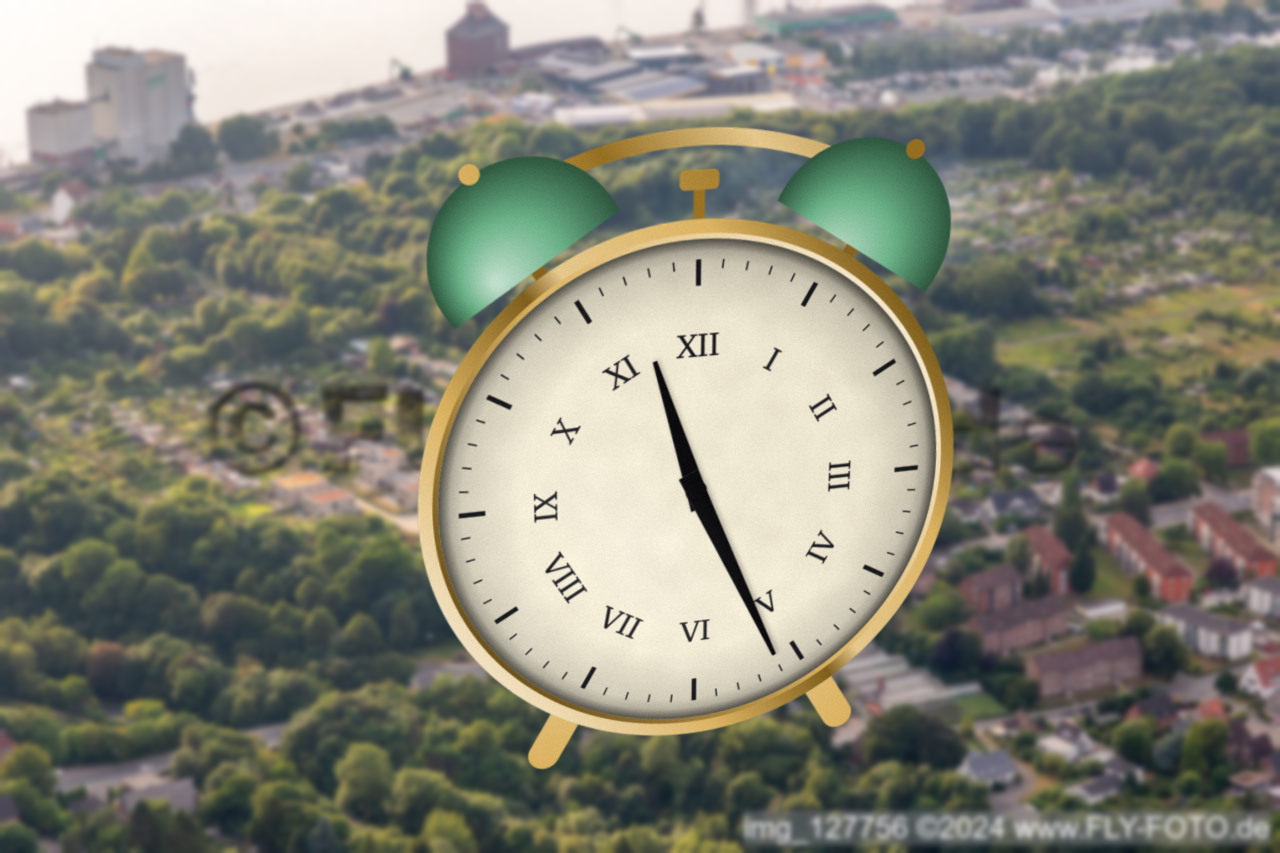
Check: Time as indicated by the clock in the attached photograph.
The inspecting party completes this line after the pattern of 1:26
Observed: 11:26
